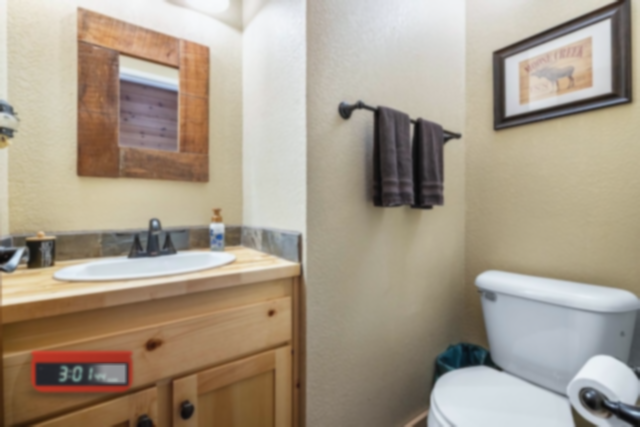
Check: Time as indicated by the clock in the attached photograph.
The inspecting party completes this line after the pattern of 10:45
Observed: 3:01
